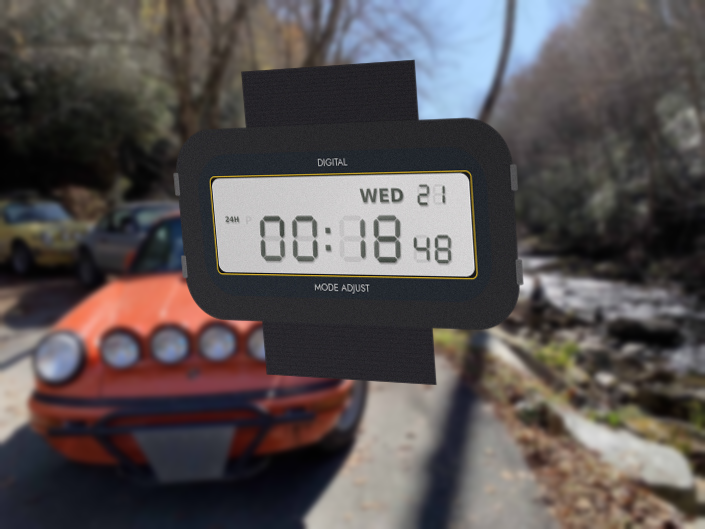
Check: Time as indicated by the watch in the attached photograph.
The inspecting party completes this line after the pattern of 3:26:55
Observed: 0:18:48
